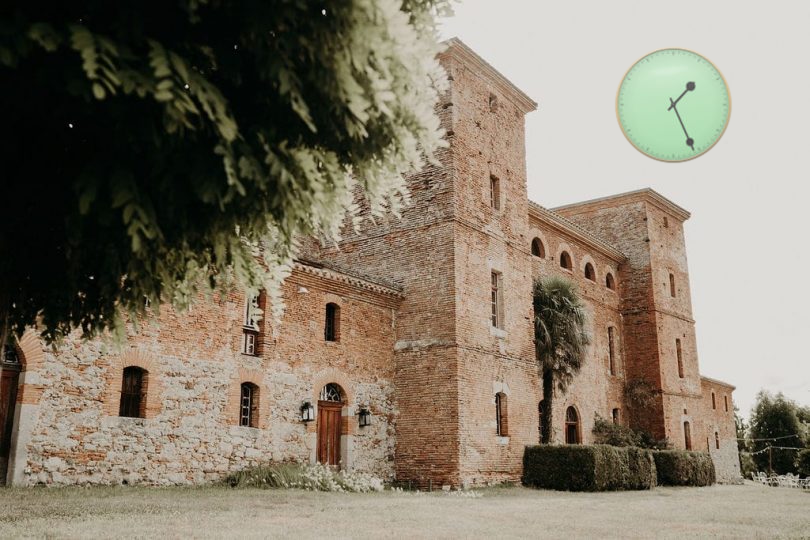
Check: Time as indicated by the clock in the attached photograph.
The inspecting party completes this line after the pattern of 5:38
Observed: 1:26
